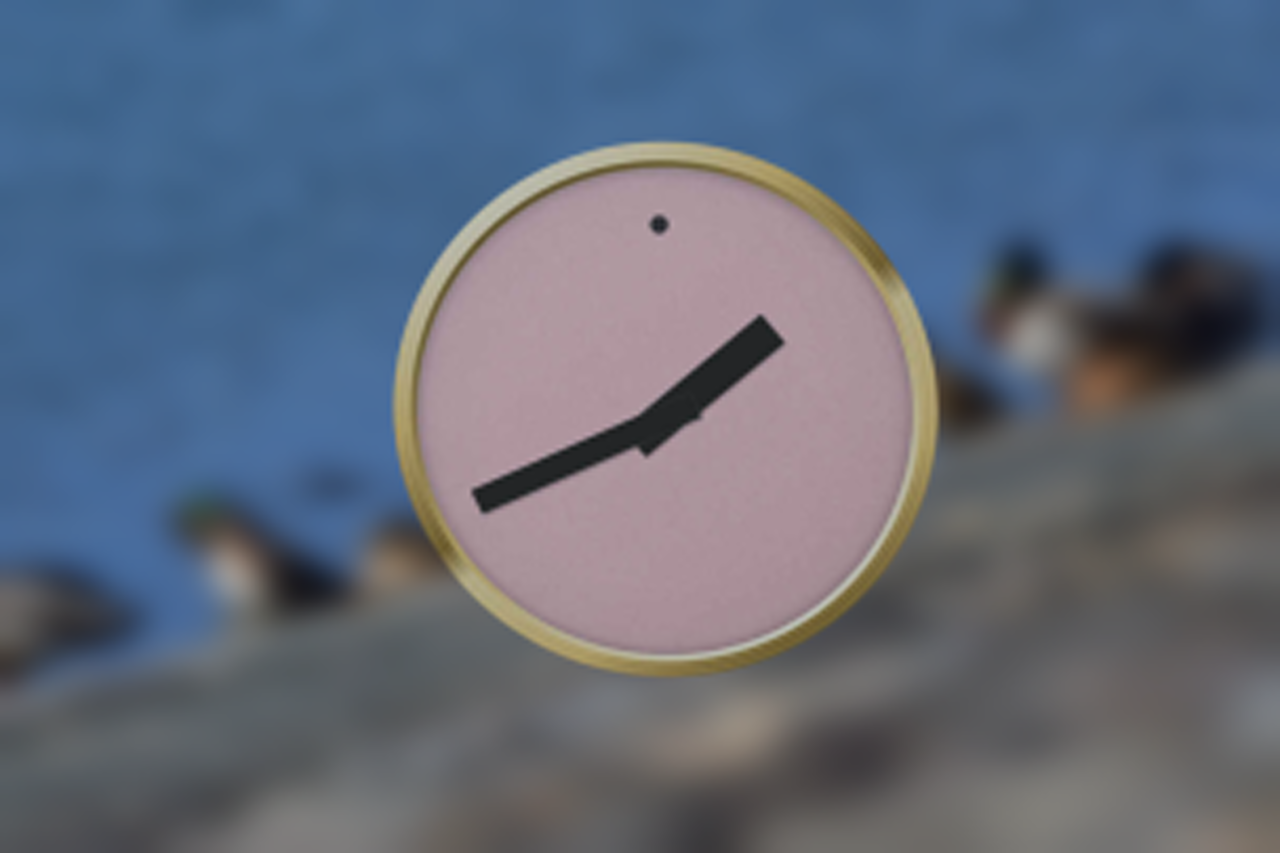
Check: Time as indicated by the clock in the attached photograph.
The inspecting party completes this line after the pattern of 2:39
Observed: 1:41
